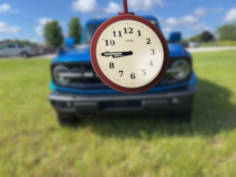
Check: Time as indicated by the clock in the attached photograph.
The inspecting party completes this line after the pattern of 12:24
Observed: 8:45
